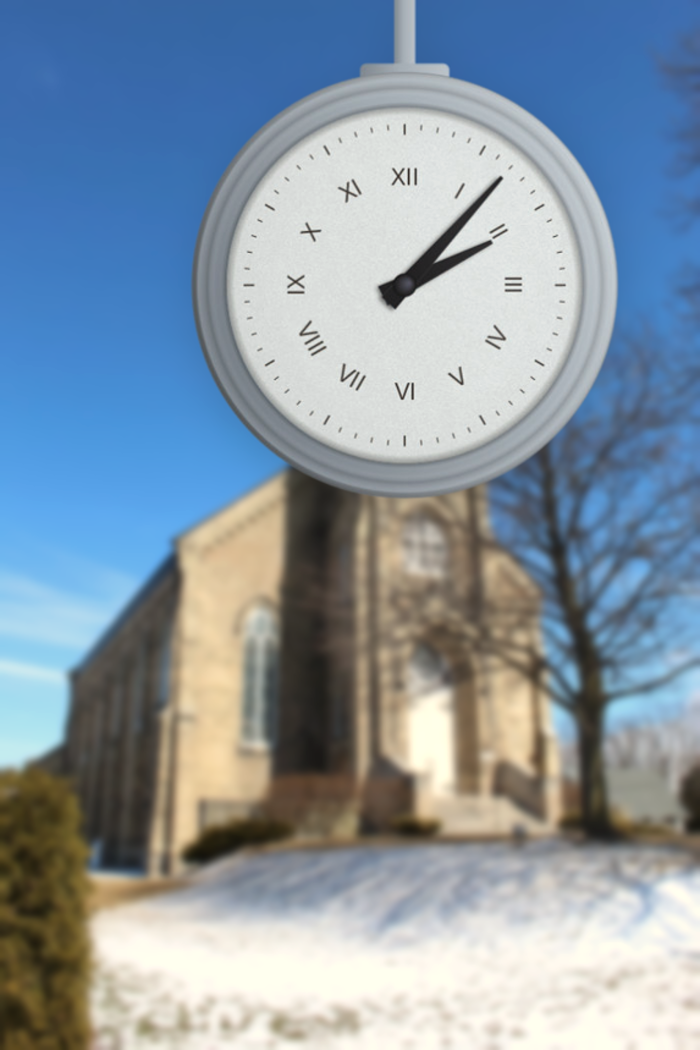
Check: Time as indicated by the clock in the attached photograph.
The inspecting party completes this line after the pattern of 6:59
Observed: 2:07
